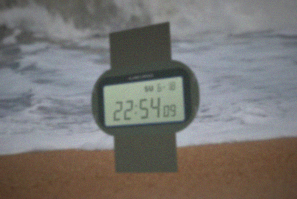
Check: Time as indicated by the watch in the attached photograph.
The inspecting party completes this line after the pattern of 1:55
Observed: 22:54
